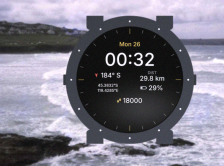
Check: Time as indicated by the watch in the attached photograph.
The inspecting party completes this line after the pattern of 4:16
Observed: 0:32
